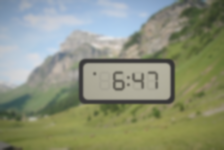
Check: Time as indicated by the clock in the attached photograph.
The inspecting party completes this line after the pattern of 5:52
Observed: 6:47
